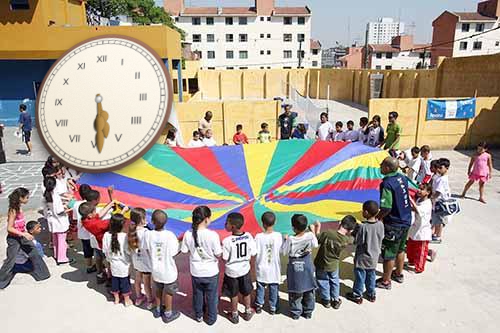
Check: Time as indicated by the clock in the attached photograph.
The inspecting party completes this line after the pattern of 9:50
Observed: 5:29
